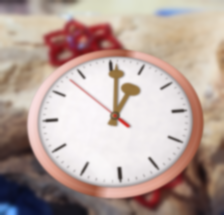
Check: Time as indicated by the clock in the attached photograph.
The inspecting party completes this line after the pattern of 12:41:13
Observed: 1:00:53
